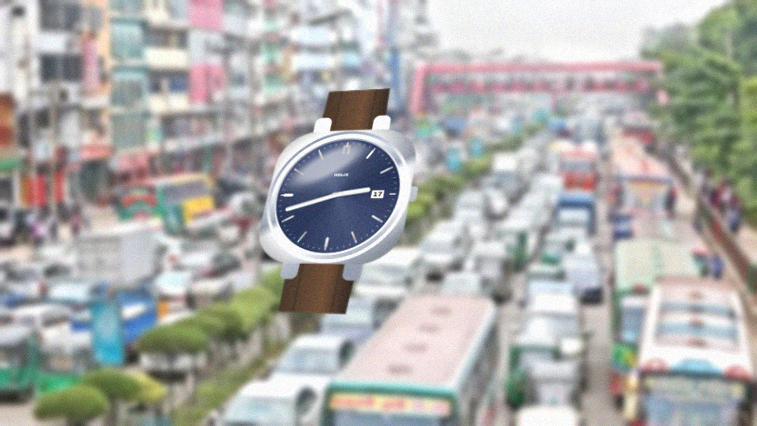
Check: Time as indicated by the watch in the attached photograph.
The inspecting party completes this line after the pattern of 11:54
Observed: 2:42
